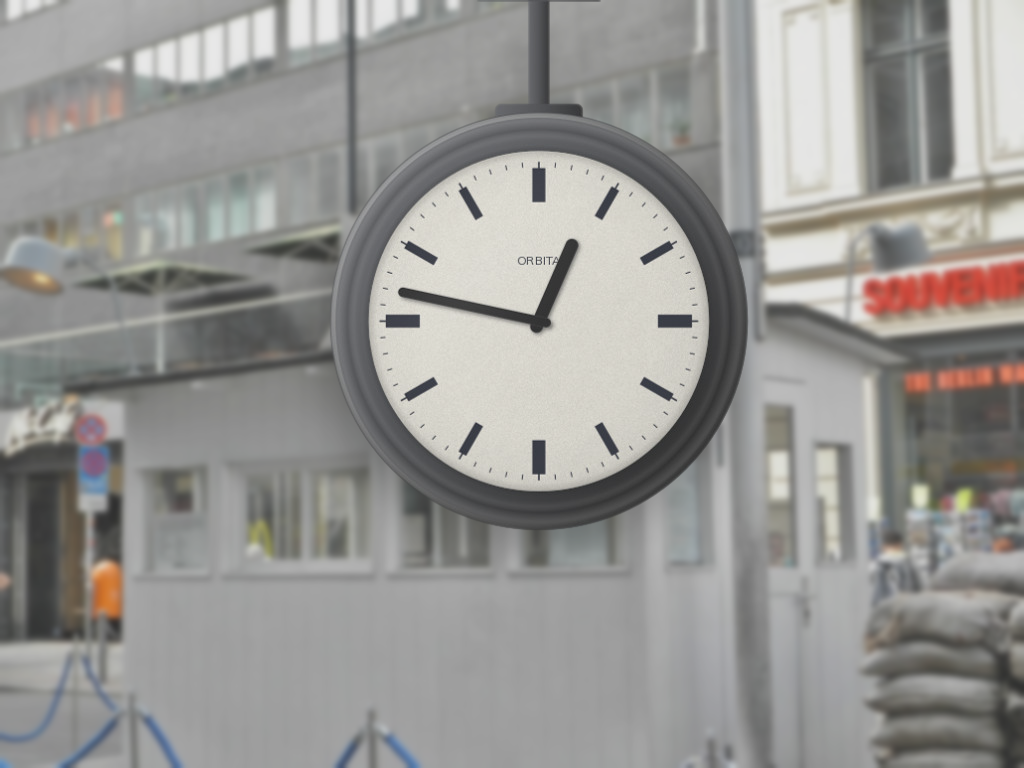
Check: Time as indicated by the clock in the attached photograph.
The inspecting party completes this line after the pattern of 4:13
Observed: 12:47
